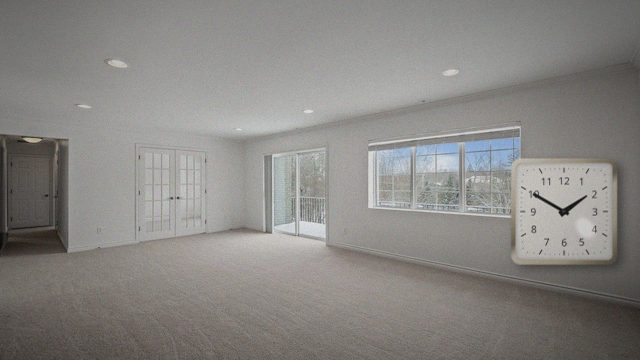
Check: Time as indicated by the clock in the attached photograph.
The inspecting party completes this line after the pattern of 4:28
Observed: 1:50
